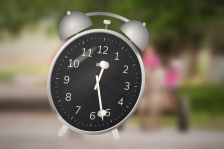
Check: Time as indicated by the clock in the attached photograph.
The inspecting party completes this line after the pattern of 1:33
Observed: 12:27
